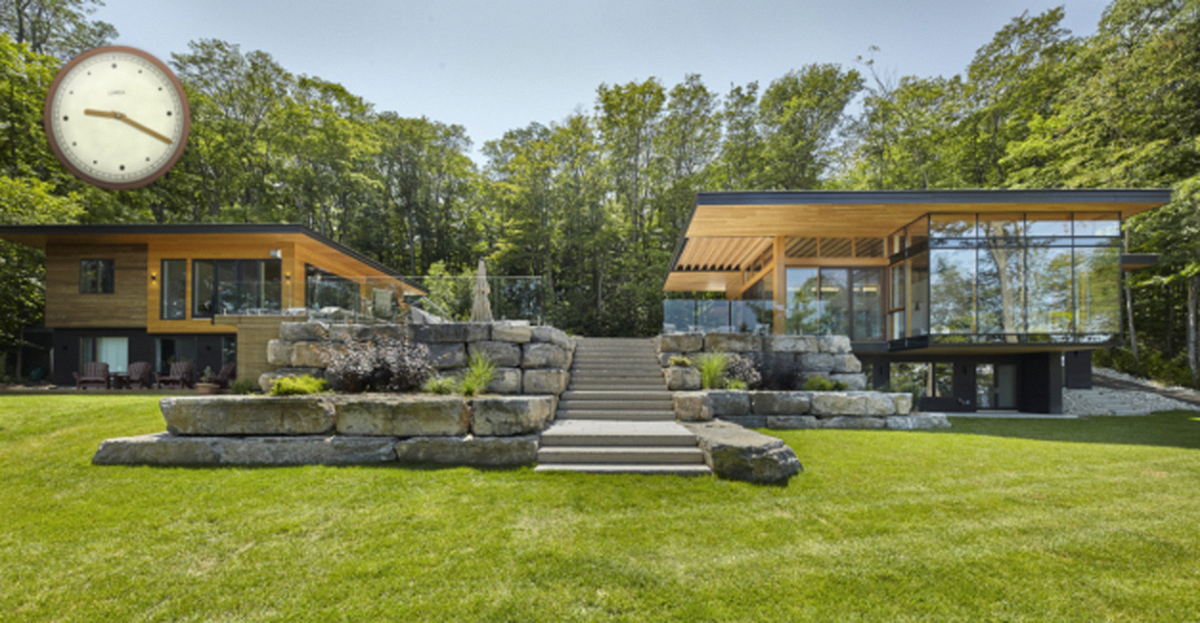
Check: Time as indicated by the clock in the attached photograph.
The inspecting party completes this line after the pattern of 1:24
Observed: 9:20
